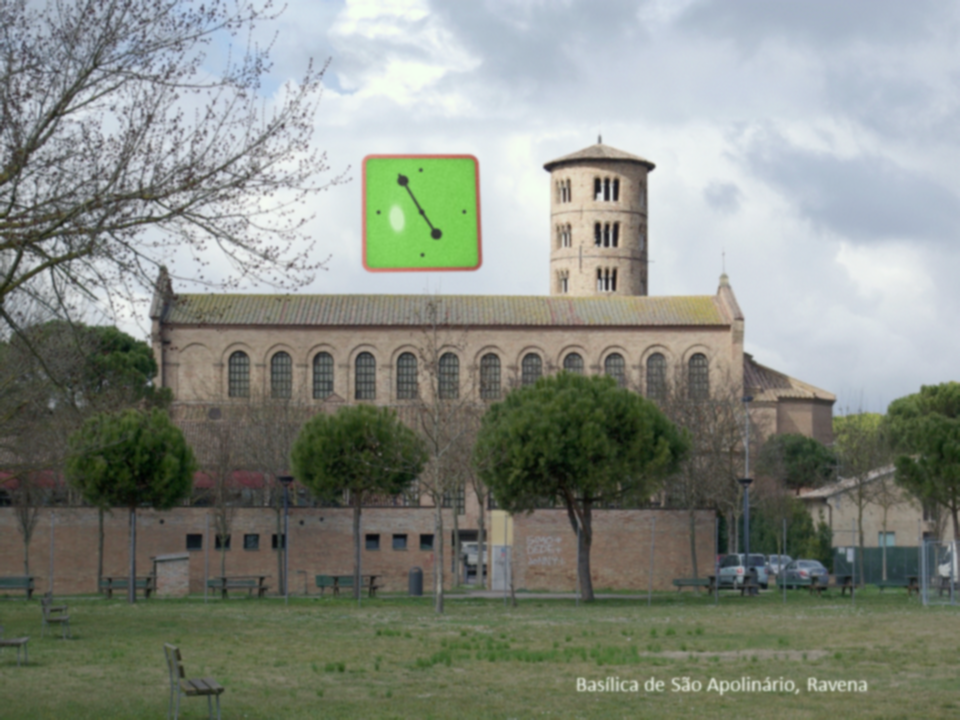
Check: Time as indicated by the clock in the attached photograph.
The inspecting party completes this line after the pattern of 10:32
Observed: 4:55
